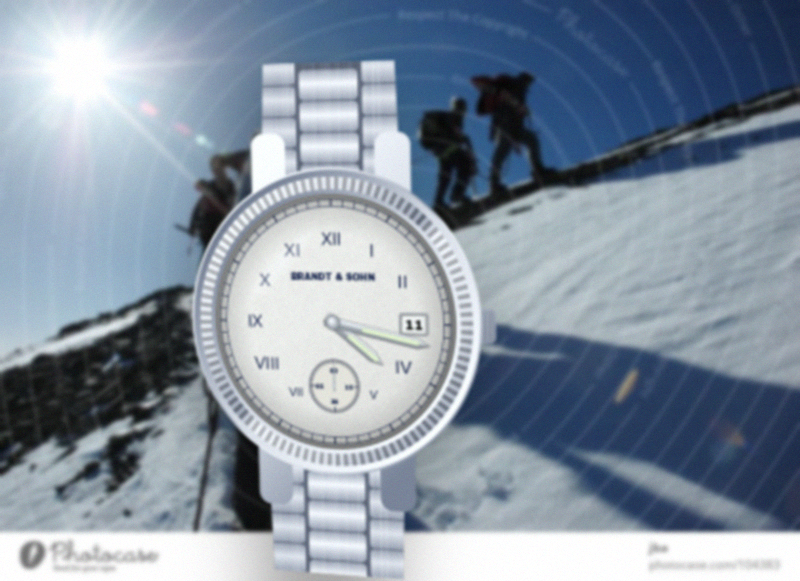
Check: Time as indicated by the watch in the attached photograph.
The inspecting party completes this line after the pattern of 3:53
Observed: 4:17
